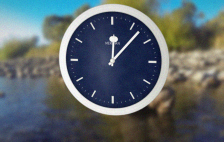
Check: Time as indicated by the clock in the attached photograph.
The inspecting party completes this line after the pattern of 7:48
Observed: 12:07
